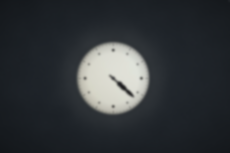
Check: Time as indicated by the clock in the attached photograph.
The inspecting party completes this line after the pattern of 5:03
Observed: 4:22
